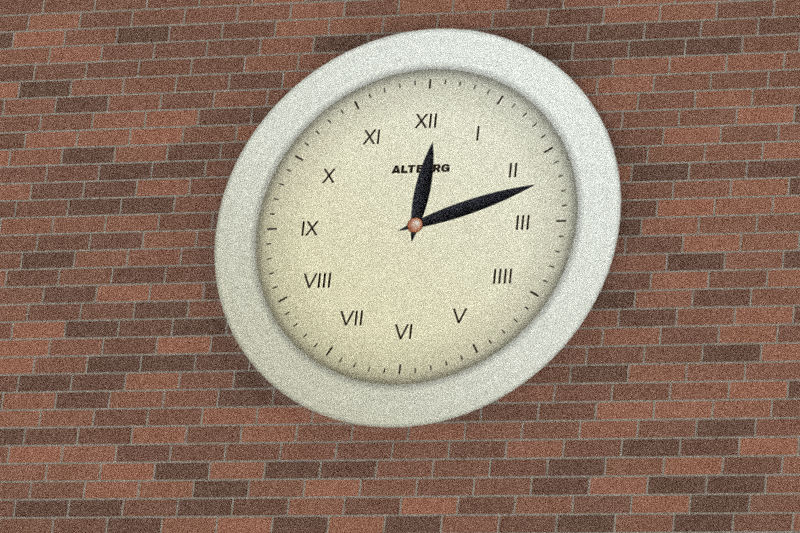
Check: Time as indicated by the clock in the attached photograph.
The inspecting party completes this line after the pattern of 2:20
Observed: 12:12
